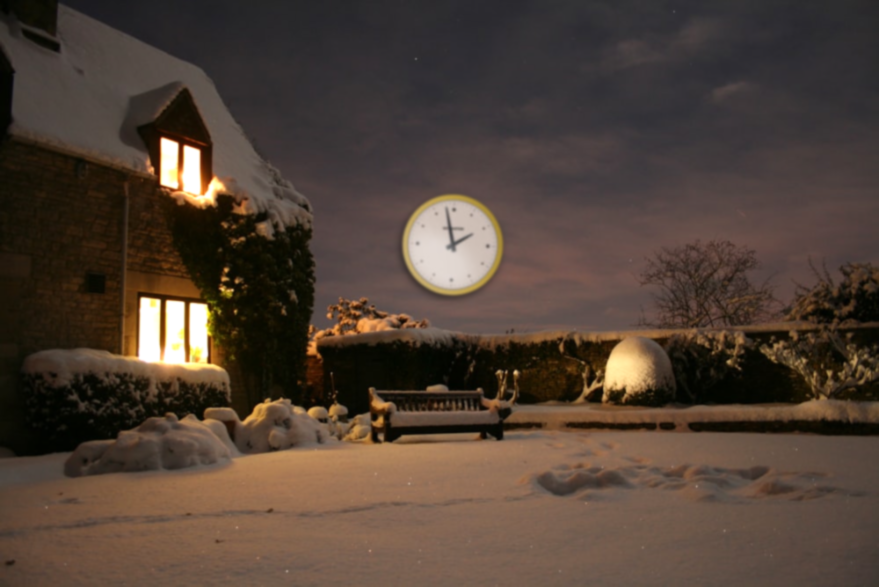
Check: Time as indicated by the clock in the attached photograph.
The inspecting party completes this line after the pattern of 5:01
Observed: 1:58
